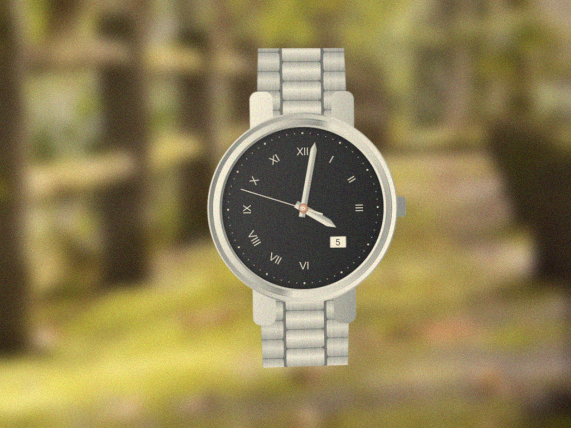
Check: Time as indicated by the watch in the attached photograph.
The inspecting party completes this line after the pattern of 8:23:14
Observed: 4:01:48
